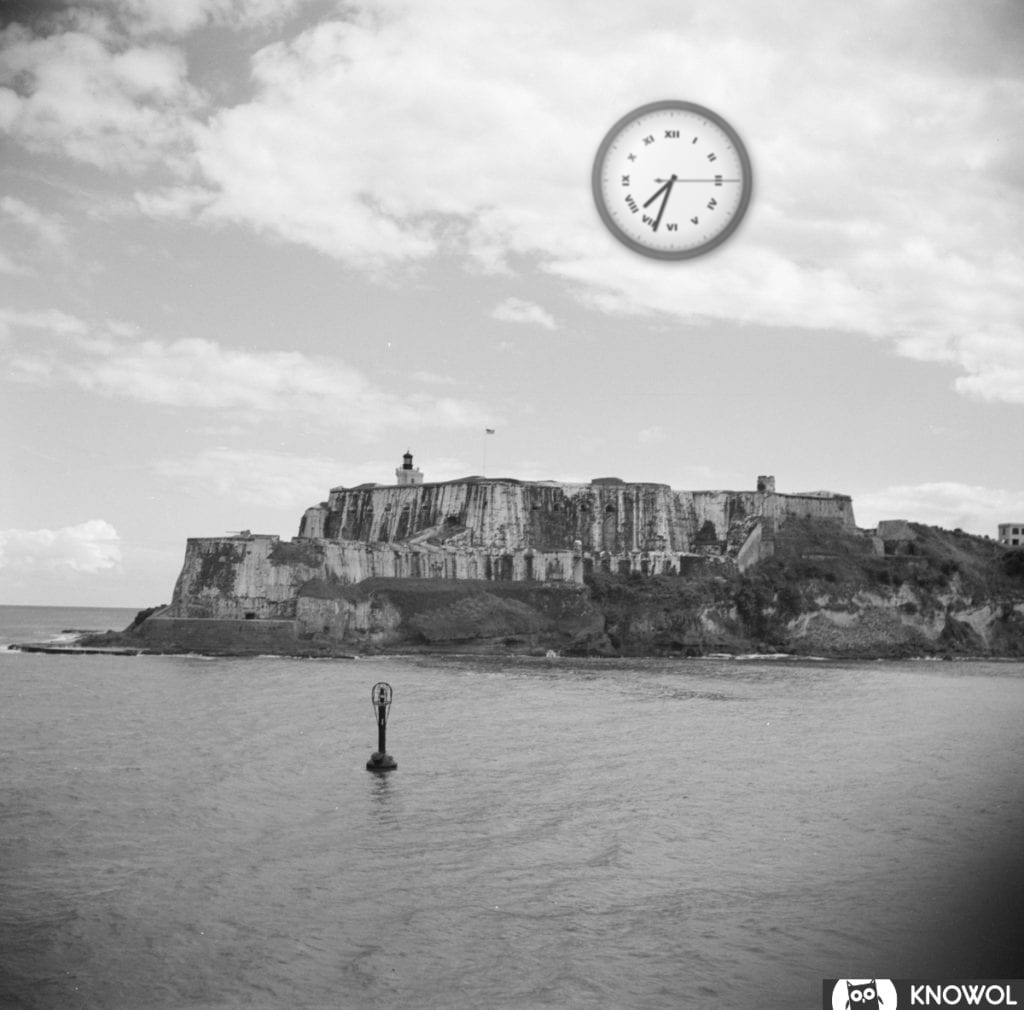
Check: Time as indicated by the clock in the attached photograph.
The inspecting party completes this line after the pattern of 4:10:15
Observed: 7:33:15
